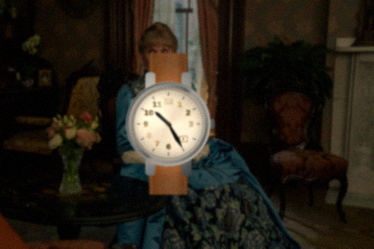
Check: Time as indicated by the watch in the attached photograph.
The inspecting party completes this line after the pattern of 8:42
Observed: 10:25
